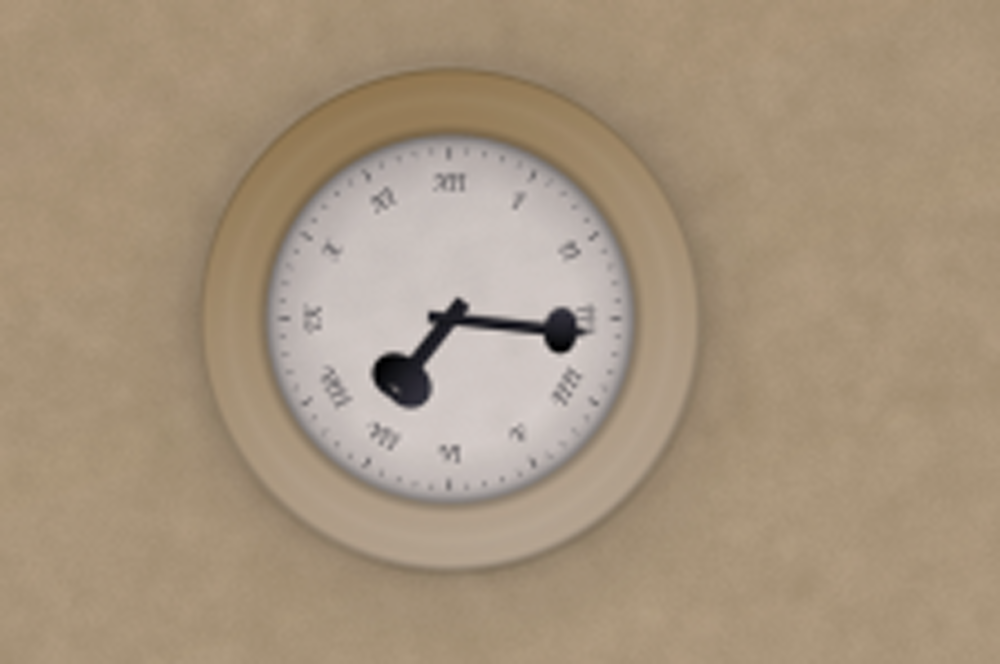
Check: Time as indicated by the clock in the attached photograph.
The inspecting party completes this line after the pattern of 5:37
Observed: 7:16
